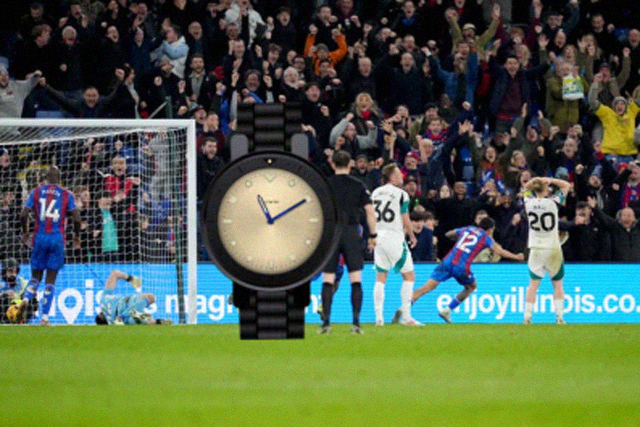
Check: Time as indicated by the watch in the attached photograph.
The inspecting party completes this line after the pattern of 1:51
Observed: 11:10
